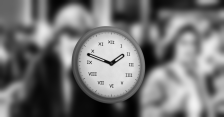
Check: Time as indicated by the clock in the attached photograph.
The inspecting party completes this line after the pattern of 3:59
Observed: 1:48
